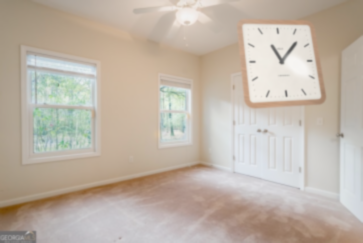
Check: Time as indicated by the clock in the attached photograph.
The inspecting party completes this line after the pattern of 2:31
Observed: 11:07
